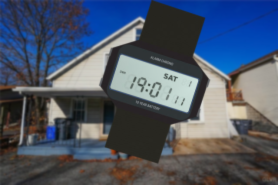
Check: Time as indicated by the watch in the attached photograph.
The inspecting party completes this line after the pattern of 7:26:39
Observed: 19:01:11
